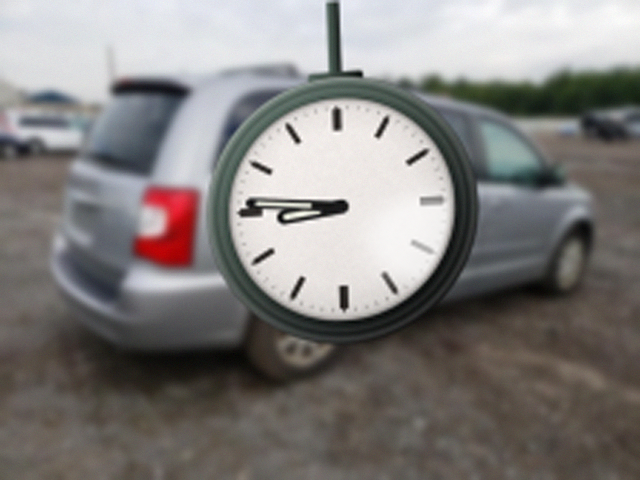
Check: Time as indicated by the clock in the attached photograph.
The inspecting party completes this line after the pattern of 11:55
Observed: 8:46
